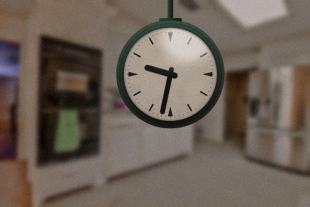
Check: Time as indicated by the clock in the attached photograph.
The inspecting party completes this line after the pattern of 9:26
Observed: 9:32
